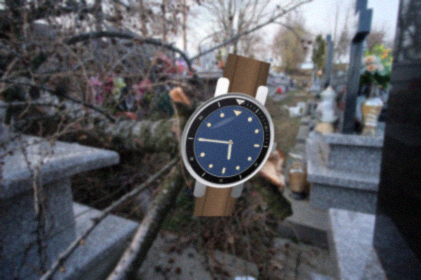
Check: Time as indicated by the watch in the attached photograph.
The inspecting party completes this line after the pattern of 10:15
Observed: 5:45
